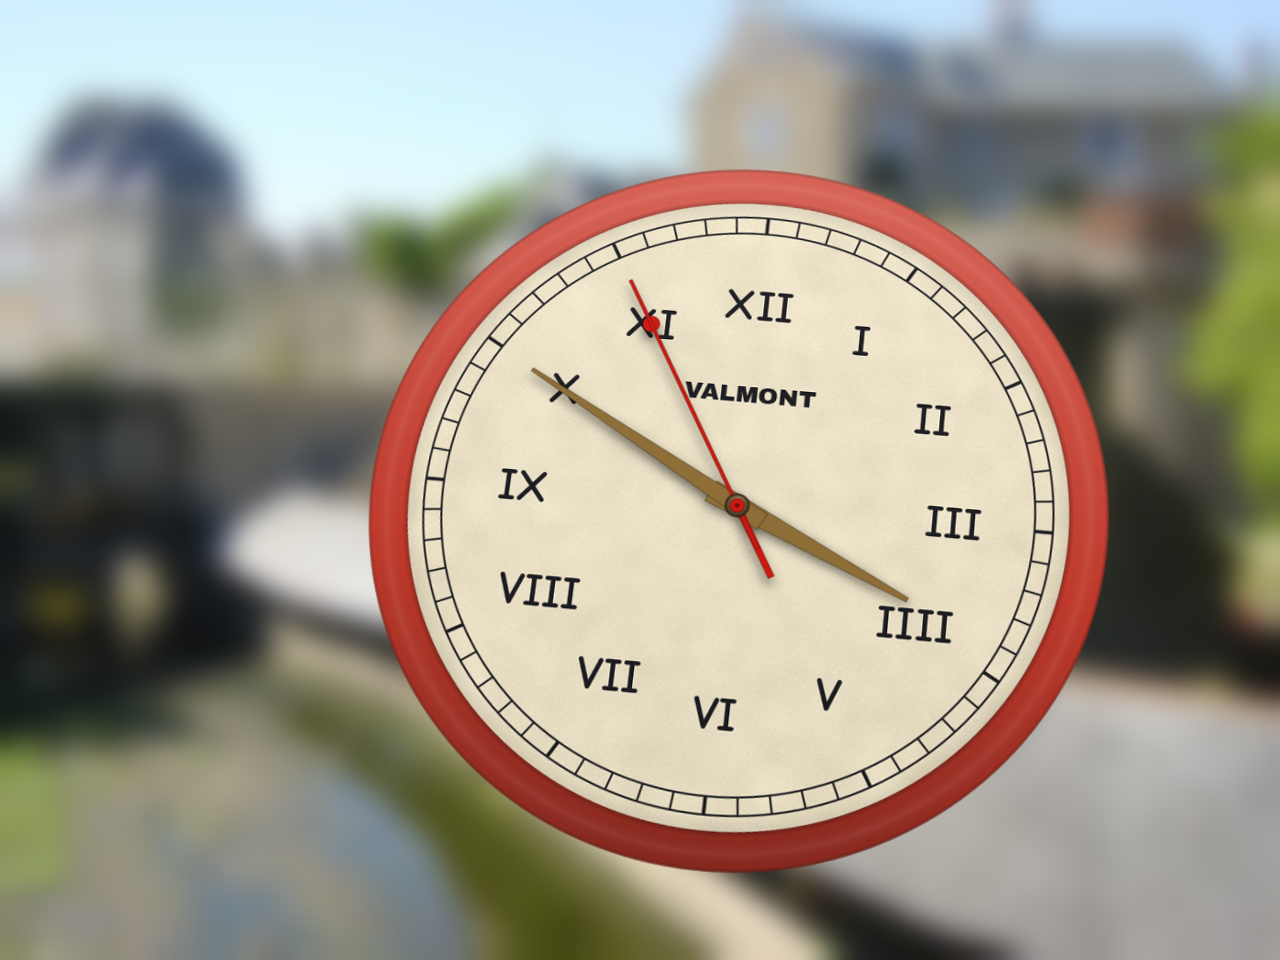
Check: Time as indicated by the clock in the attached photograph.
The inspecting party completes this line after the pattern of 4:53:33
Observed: 3:49:55
